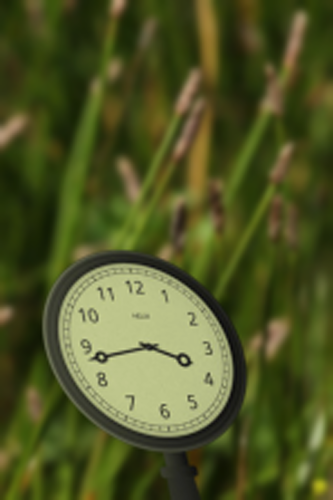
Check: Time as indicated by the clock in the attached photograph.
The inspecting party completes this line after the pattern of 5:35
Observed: 3:43
